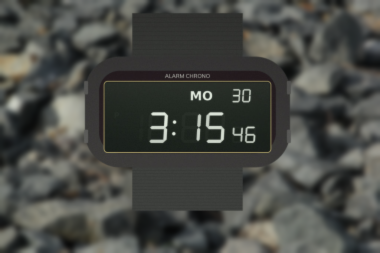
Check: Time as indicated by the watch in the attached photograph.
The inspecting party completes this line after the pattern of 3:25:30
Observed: 3:15:46
